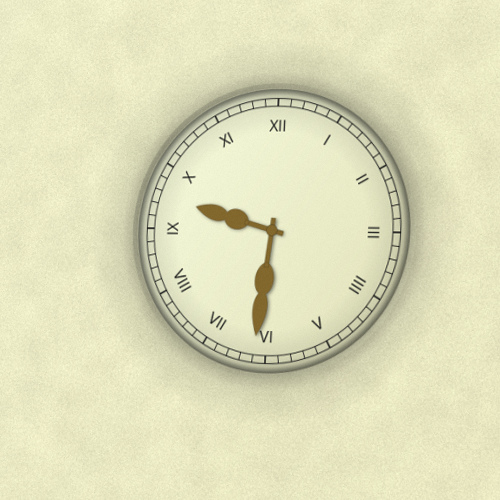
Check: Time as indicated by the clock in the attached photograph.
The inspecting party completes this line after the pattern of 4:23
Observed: 9:31
